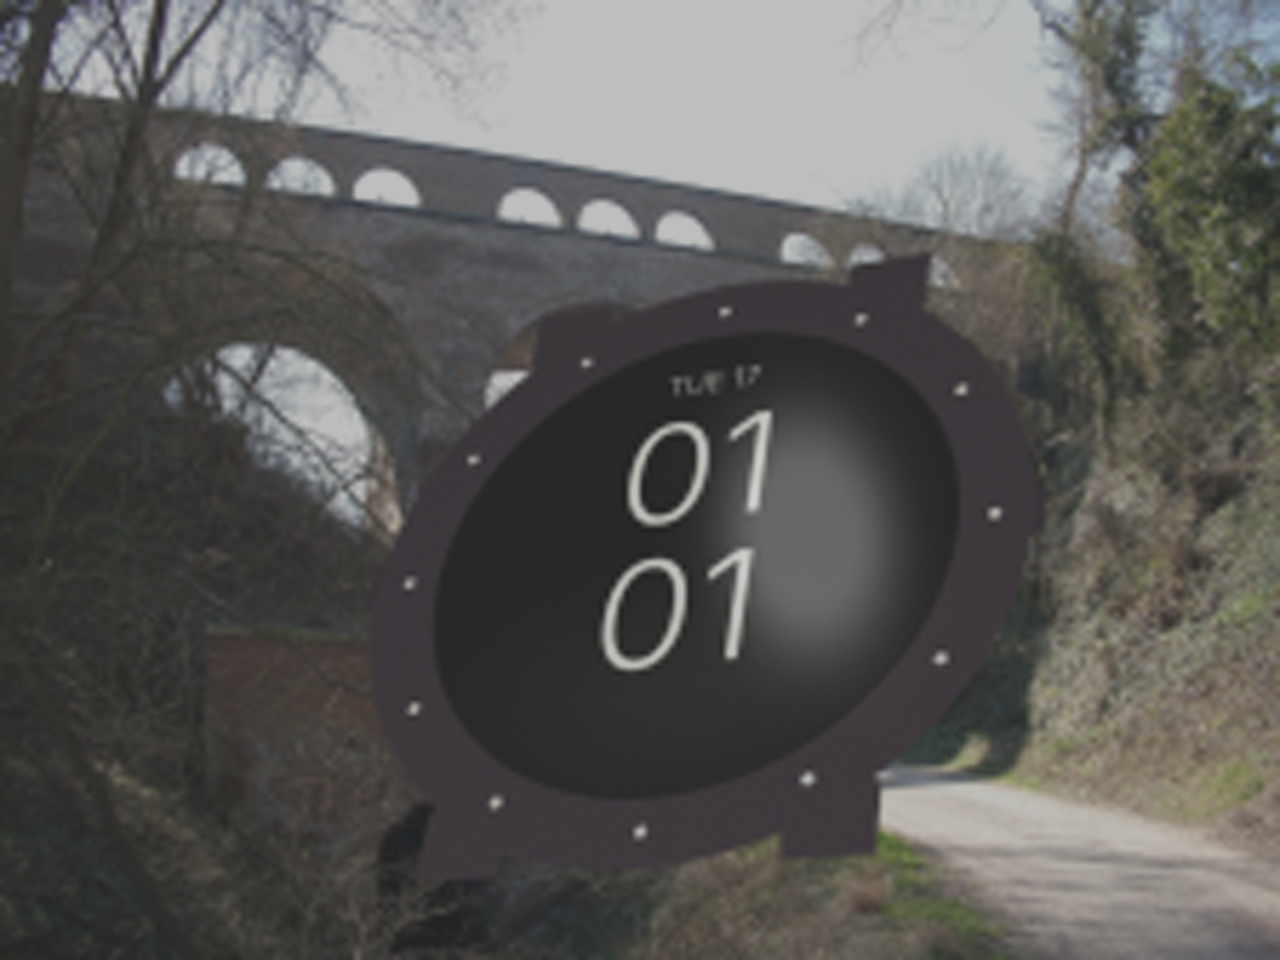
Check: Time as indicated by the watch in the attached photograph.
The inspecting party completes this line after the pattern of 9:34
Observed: 1:01
